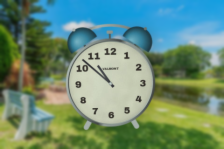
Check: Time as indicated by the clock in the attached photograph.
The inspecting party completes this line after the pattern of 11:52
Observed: 10:52
